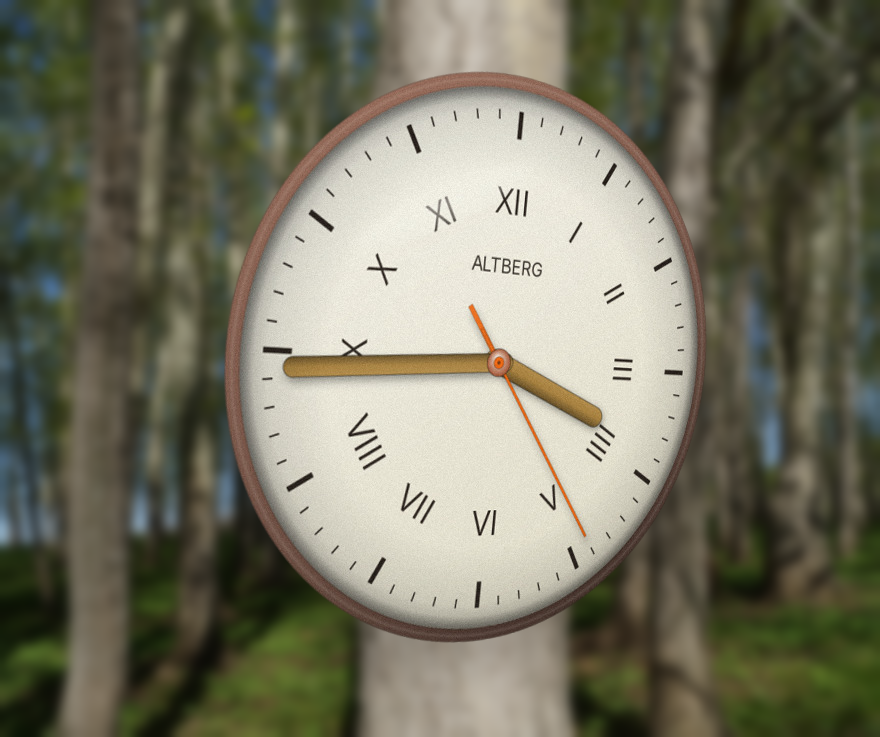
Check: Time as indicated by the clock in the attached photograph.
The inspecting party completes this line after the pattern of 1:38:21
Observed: 3:44:24
